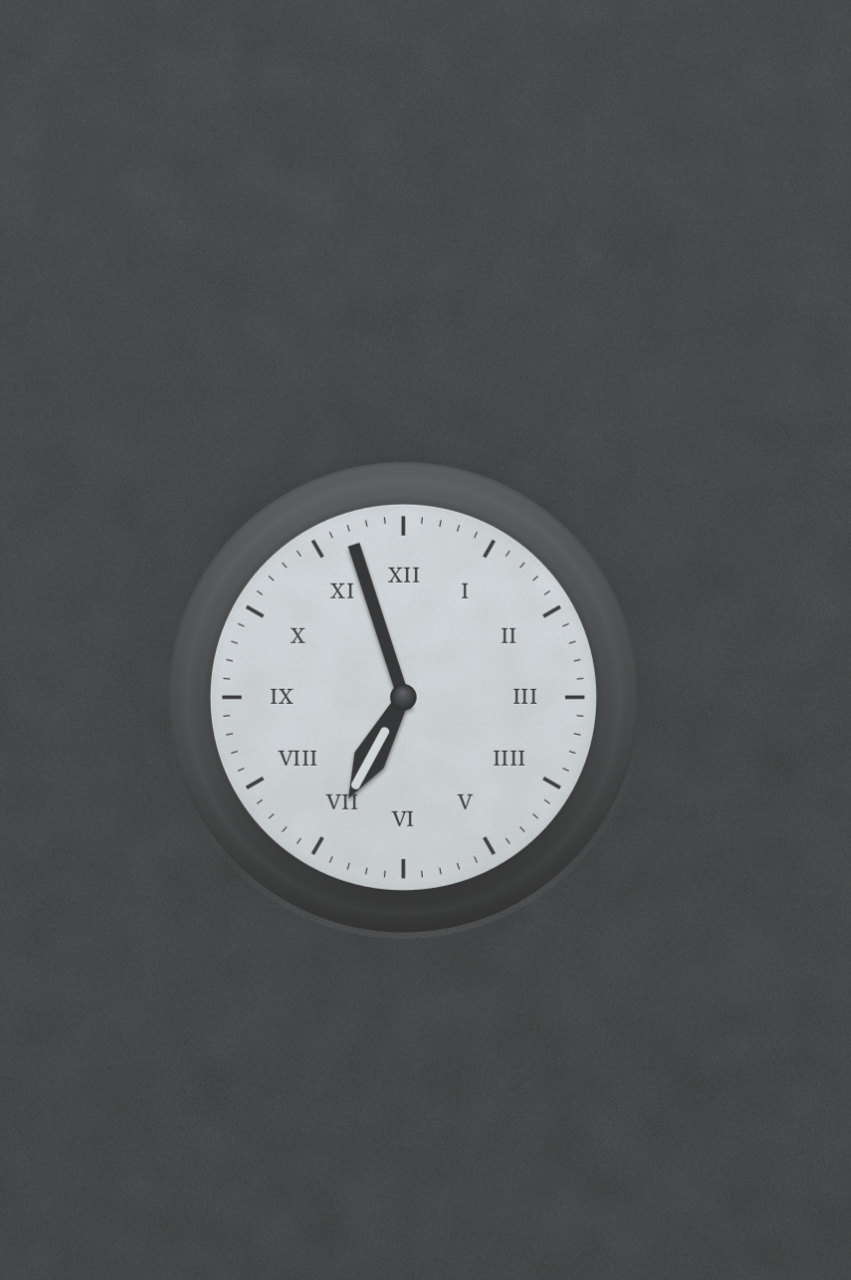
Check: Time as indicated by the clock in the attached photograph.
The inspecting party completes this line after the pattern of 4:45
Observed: 6:57
